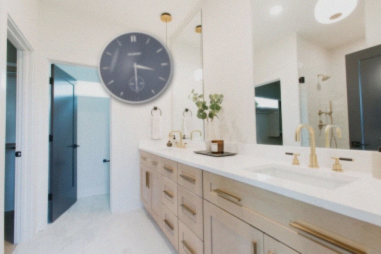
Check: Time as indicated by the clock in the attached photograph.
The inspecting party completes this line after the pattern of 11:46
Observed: 3:30
